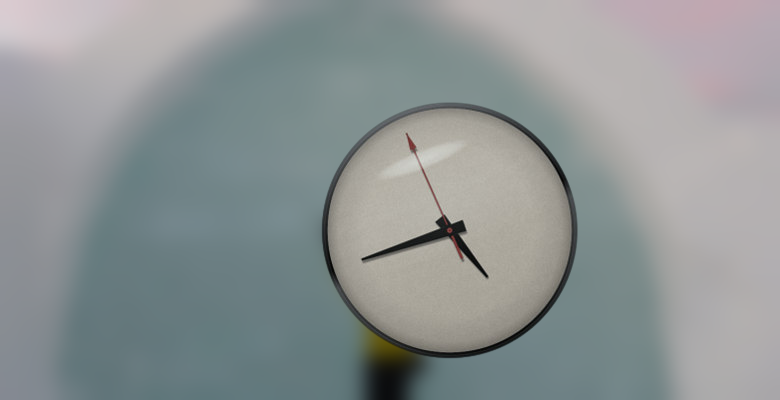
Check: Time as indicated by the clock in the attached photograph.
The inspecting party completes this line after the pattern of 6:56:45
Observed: 4:41:56
